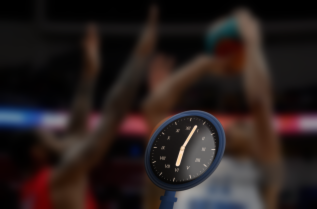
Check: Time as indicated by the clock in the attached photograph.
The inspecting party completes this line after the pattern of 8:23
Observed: 6:03
